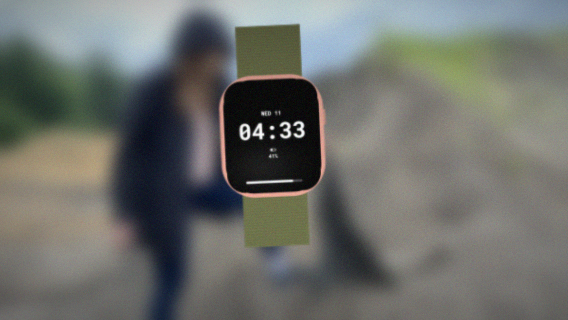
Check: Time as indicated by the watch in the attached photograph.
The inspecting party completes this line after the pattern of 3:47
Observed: 4:33
